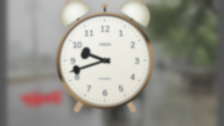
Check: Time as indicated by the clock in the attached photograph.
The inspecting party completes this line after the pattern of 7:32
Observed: 9:42
